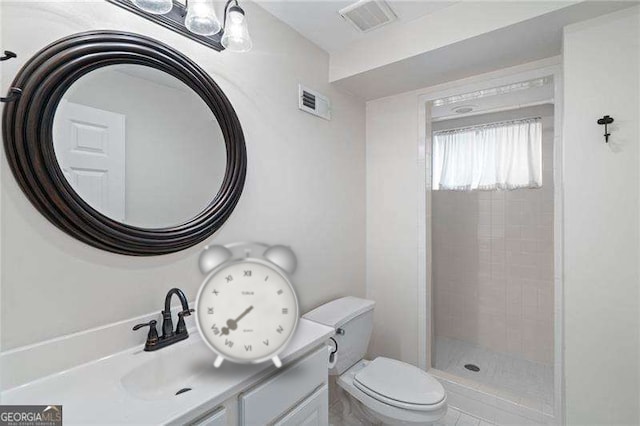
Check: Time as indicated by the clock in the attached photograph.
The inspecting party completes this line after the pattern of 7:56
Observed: 7:38
